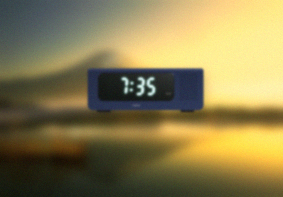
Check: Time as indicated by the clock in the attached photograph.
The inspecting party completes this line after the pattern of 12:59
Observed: 7:35
